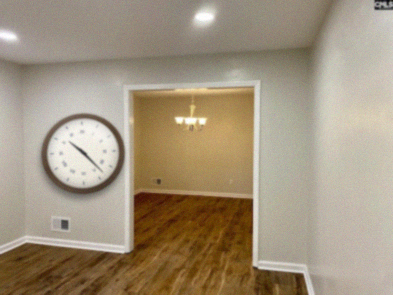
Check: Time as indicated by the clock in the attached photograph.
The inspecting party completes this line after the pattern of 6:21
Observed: 10:23
